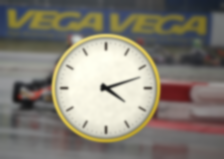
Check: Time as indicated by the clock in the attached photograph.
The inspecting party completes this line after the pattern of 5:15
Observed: 4:12
